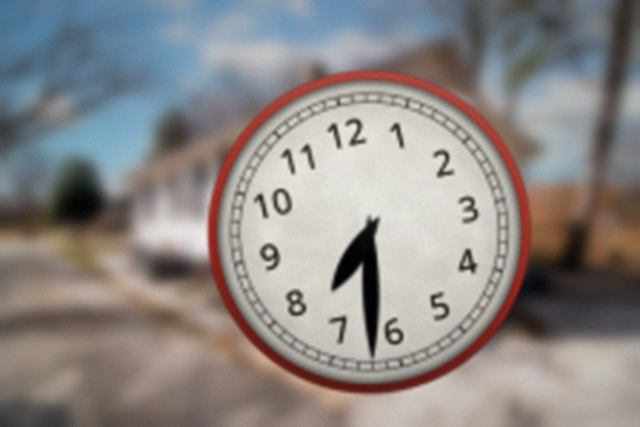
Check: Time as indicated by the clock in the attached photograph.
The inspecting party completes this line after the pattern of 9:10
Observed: 7:32
